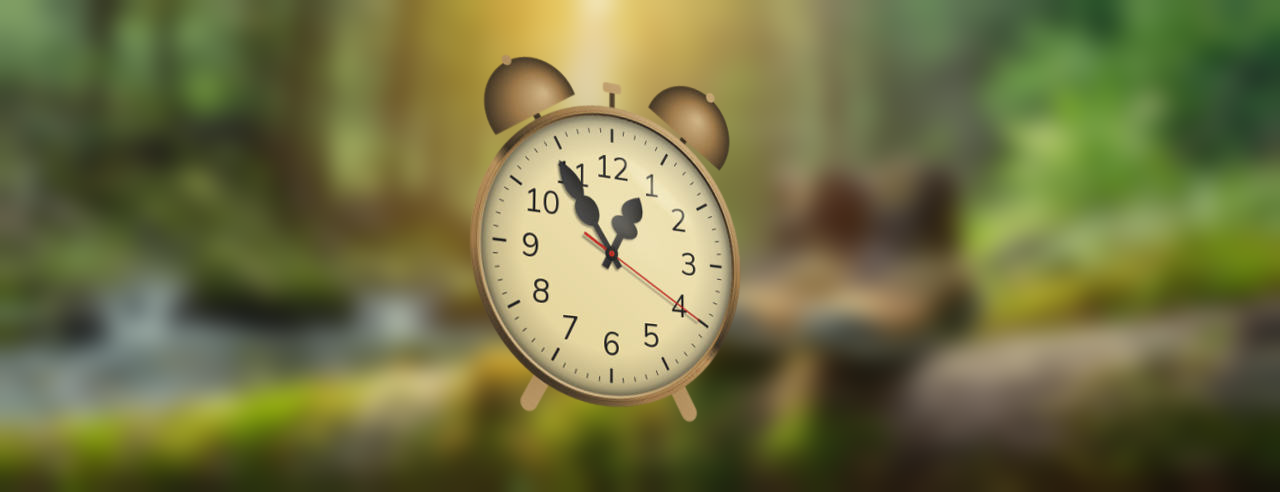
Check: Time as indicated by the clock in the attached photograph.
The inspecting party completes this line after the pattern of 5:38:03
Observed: 12:54:20
